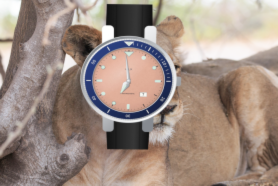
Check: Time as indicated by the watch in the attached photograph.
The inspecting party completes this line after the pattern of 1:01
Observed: 6:59
